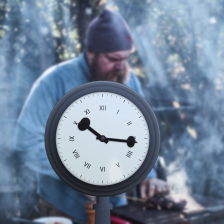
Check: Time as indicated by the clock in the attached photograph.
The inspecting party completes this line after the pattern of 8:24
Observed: 10:16
